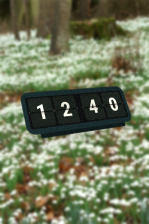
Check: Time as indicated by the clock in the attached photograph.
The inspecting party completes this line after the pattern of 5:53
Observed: 12:40
